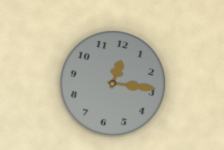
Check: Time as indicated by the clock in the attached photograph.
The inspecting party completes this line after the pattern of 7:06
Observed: 12:14
